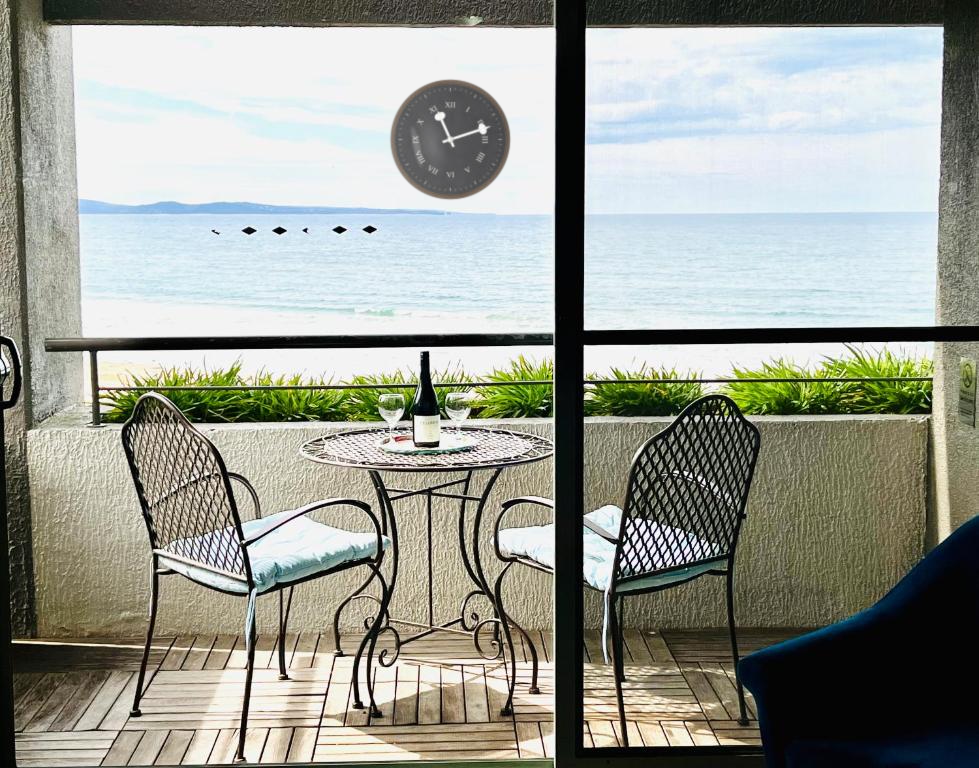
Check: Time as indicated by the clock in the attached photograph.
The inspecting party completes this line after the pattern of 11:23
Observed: 11:12
